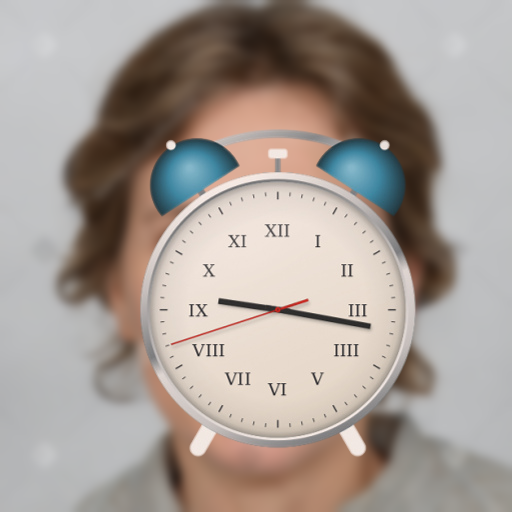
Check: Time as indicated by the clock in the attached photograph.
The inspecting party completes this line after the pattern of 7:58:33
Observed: 9:16:42
